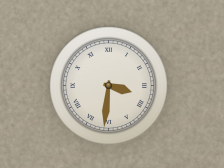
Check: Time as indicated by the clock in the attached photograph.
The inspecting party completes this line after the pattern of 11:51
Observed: 3:31
